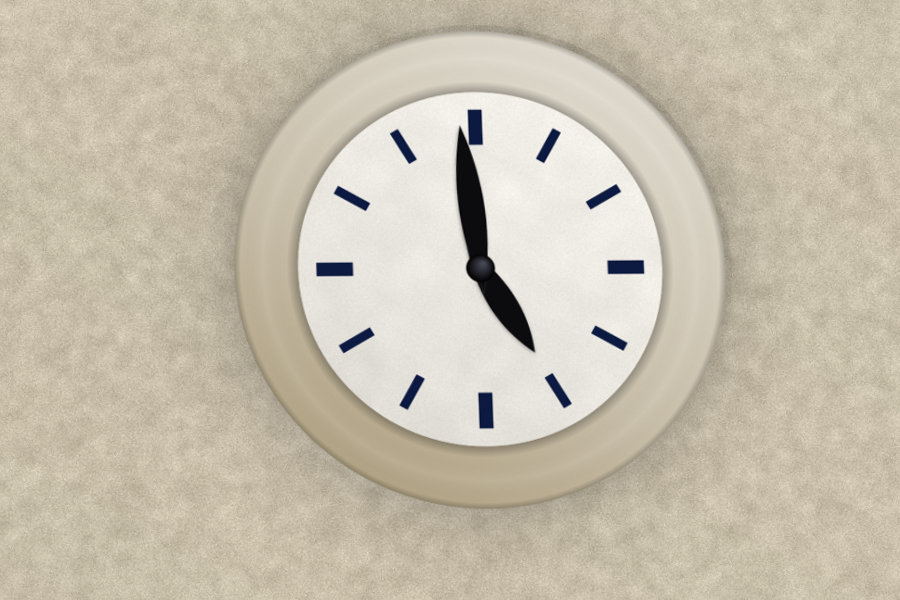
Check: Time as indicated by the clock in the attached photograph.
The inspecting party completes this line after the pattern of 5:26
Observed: 4:59
